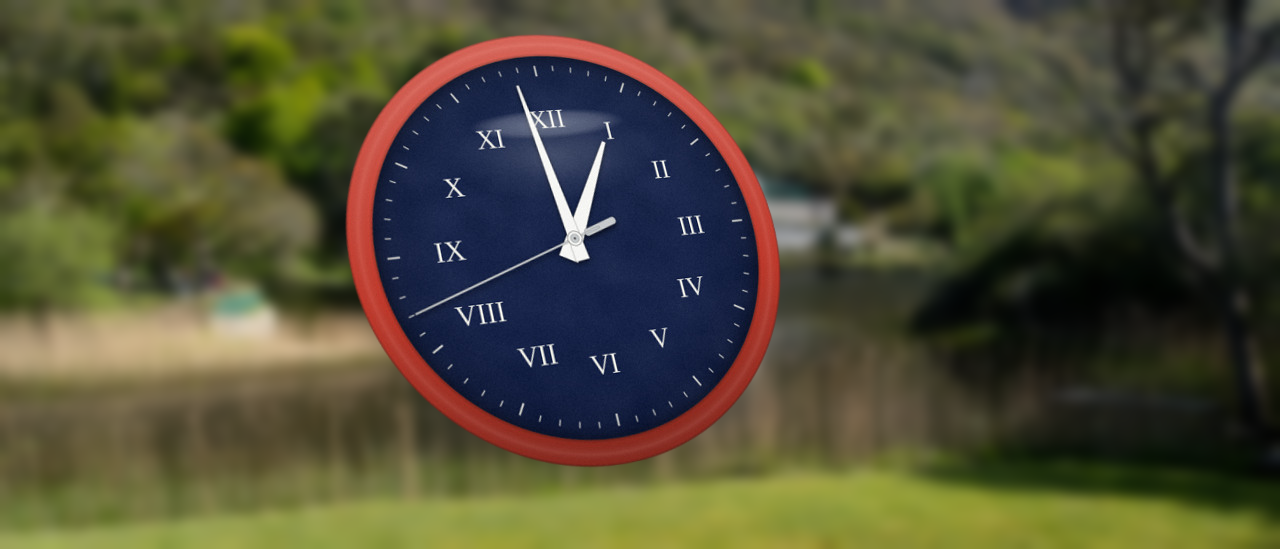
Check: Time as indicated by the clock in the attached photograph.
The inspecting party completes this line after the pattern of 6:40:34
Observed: 12:58:42
